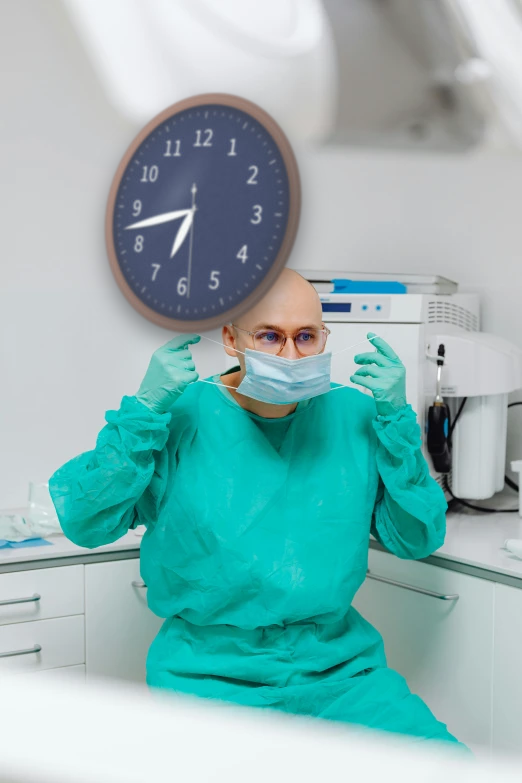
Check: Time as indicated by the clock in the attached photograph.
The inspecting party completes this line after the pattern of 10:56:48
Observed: 6:42:29
